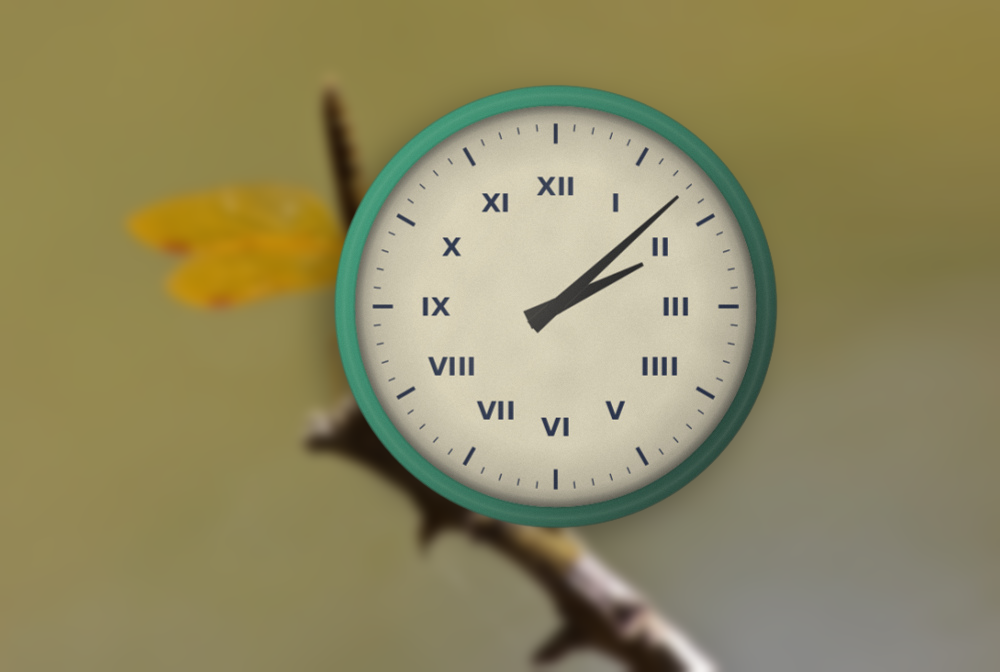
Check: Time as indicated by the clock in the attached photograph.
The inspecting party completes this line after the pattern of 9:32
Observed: 2:08
